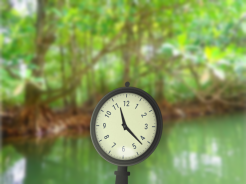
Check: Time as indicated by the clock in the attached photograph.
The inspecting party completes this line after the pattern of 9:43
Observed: 11:22
